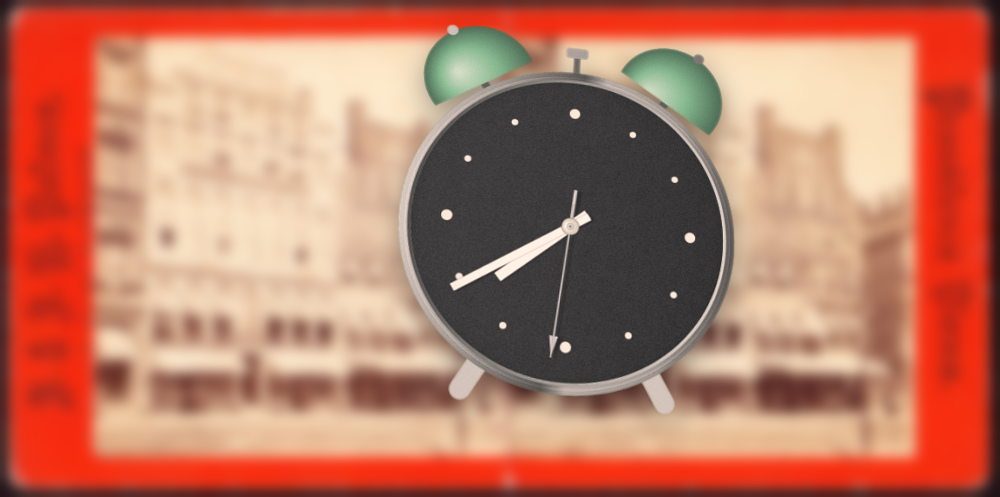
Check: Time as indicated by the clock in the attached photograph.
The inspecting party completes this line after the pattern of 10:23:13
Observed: 7:39:31
